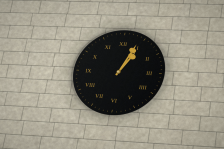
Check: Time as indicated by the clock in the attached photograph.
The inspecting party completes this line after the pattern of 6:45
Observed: 1:04
